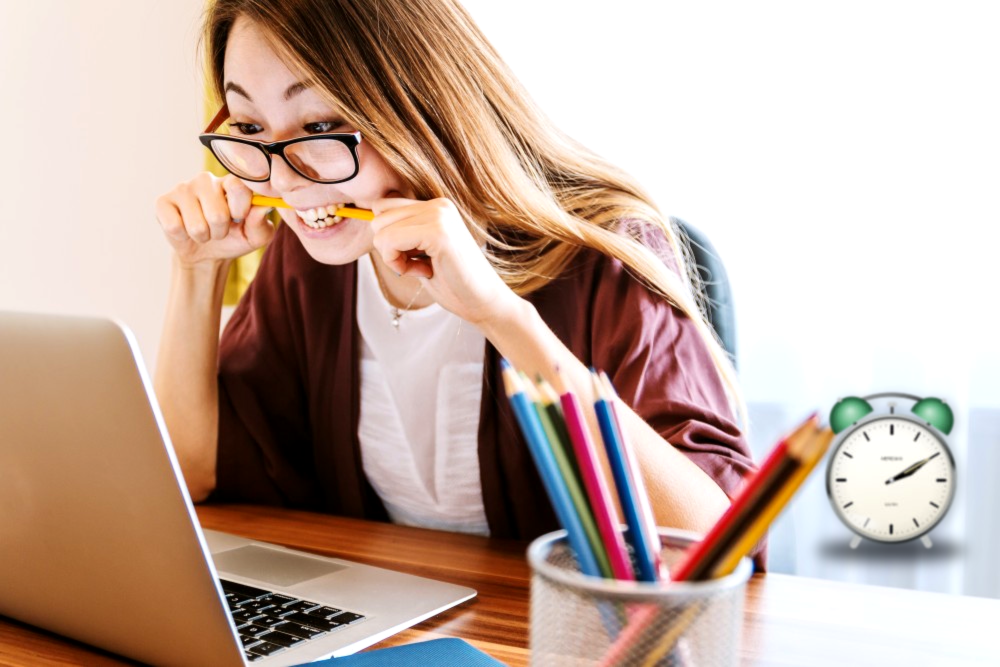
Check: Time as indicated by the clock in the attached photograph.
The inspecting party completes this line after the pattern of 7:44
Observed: 2:10
